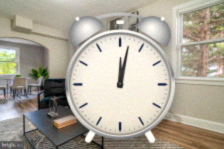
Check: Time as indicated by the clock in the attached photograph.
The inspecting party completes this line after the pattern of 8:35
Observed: 12:02
